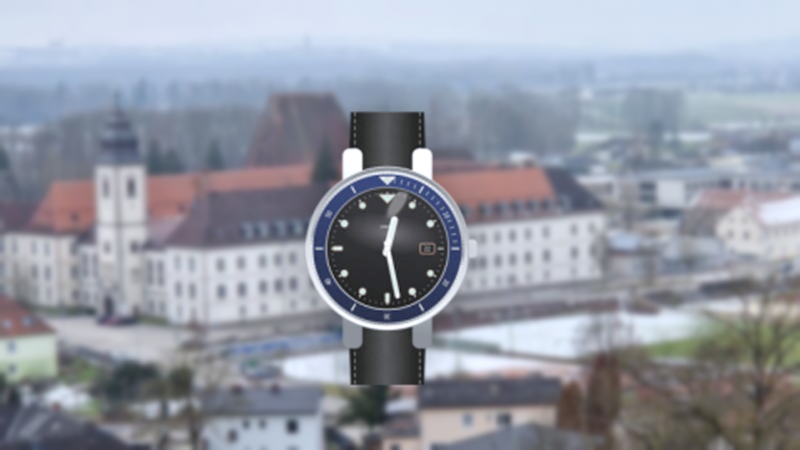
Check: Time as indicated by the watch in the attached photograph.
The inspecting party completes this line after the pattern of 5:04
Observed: 12:28
